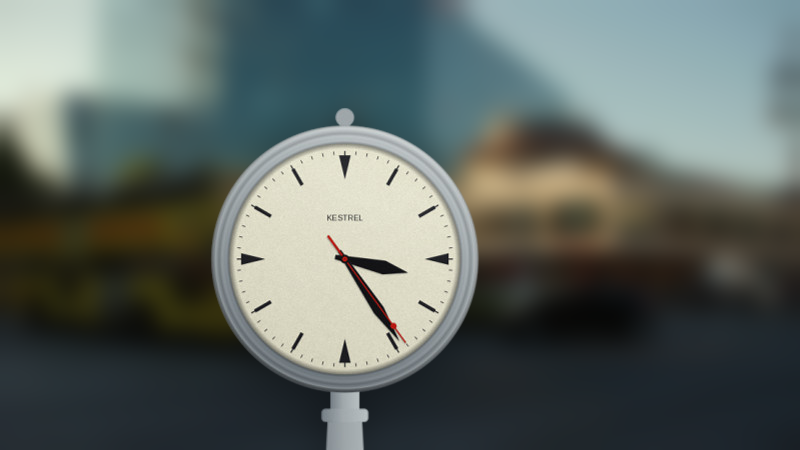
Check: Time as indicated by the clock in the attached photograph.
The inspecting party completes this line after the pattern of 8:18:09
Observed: 3:24:24
